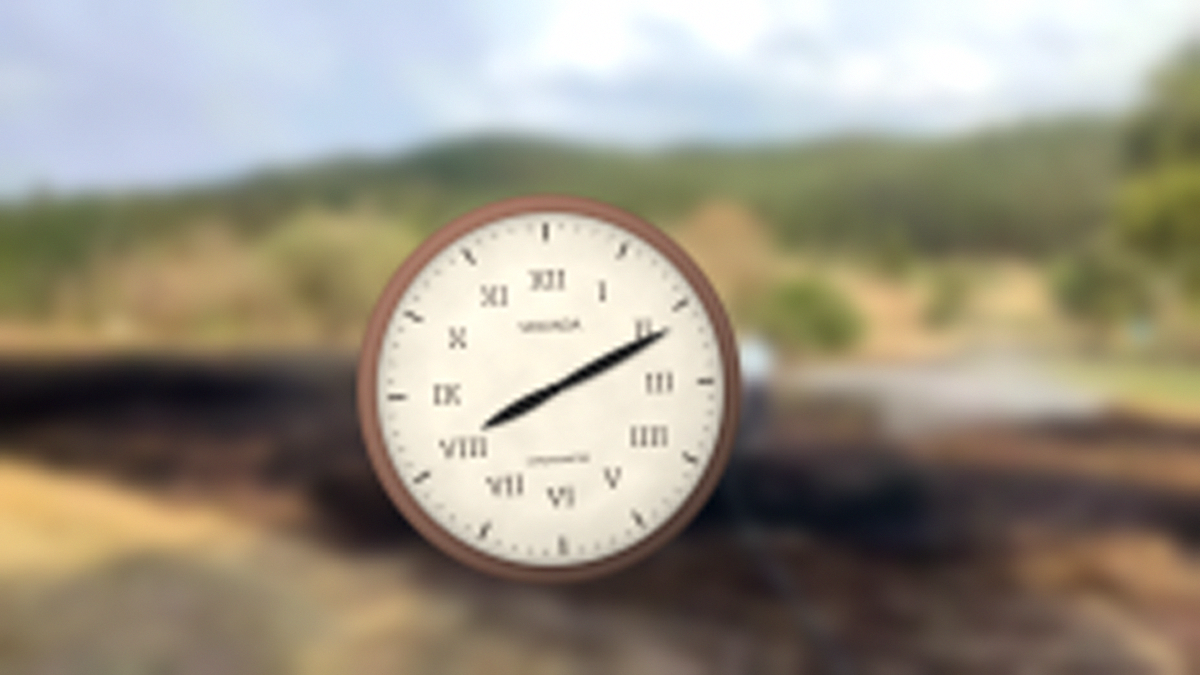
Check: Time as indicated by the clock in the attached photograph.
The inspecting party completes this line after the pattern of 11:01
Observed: 8:11
